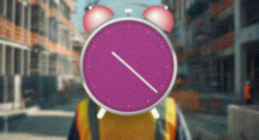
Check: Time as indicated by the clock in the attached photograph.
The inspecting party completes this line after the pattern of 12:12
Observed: 10:22
